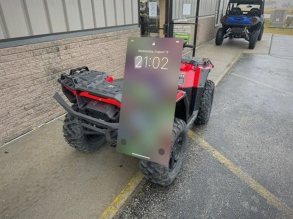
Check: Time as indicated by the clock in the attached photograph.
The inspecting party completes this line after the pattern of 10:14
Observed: 21:02
